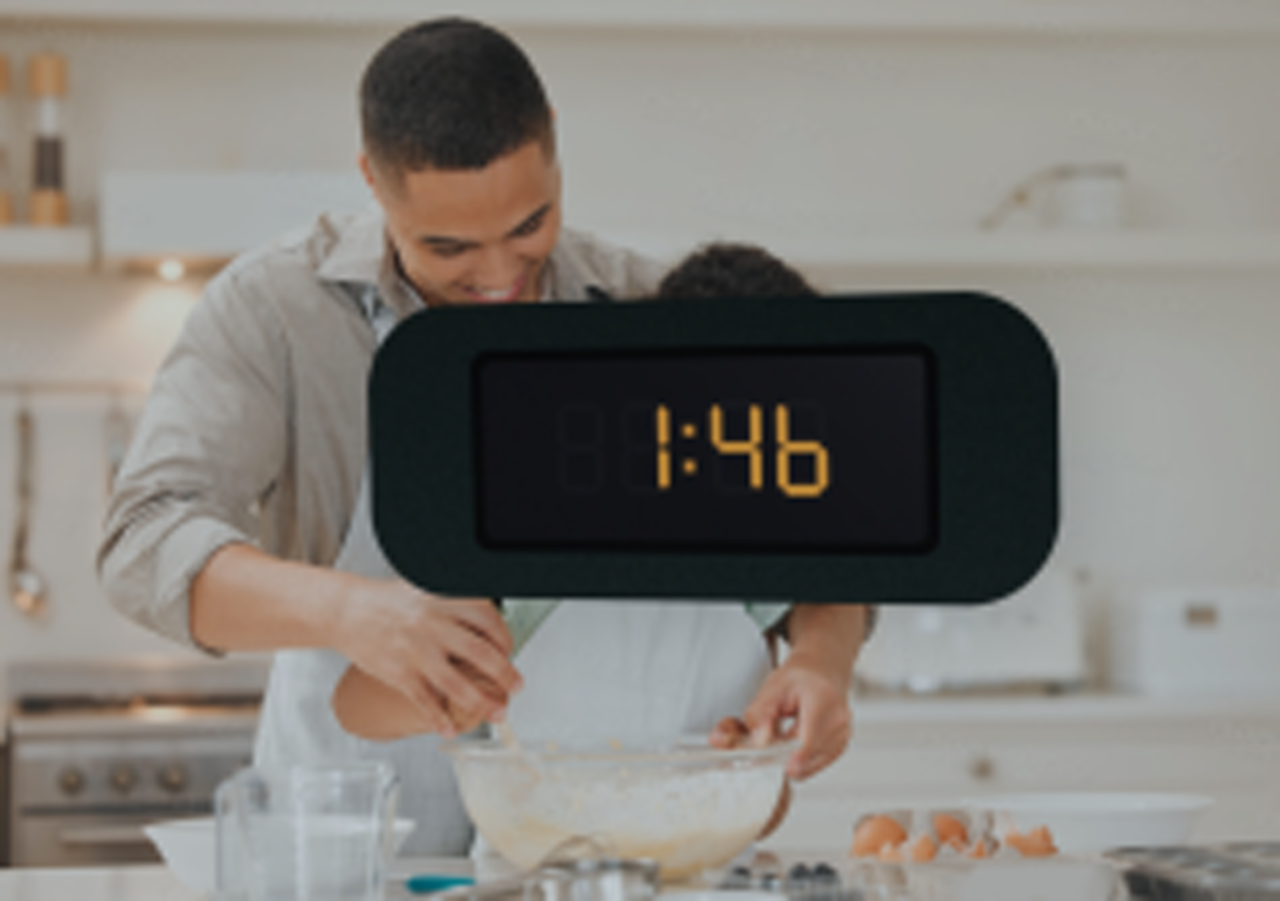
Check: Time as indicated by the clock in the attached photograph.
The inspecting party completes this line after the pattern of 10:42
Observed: 1:46
